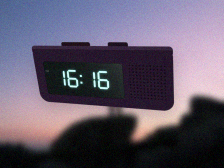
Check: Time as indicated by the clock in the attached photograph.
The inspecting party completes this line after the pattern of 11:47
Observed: 16:16
